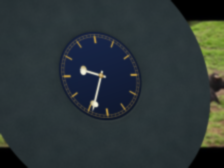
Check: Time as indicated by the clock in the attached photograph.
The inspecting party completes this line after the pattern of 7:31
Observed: 9:34
